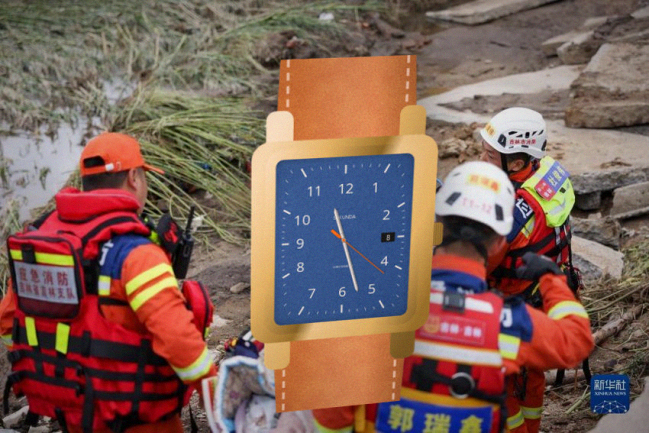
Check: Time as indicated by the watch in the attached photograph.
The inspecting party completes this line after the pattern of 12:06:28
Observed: 11:27:22
